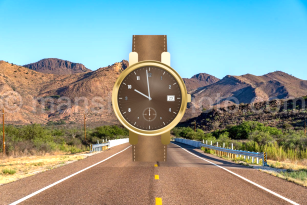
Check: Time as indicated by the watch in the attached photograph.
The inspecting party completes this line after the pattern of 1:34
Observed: 9:59
